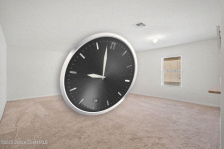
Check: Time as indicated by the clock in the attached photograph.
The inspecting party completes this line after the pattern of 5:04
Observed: 8:58
